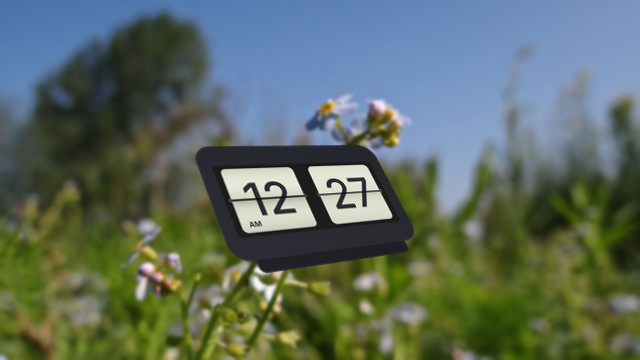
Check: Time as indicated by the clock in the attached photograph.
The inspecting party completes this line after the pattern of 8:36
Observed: 12:27
